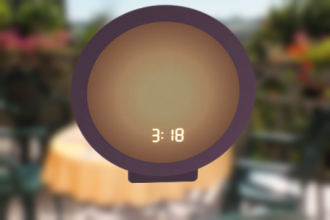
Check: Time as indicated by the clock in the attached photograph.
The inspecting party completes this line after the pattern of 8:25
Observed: 3:18
